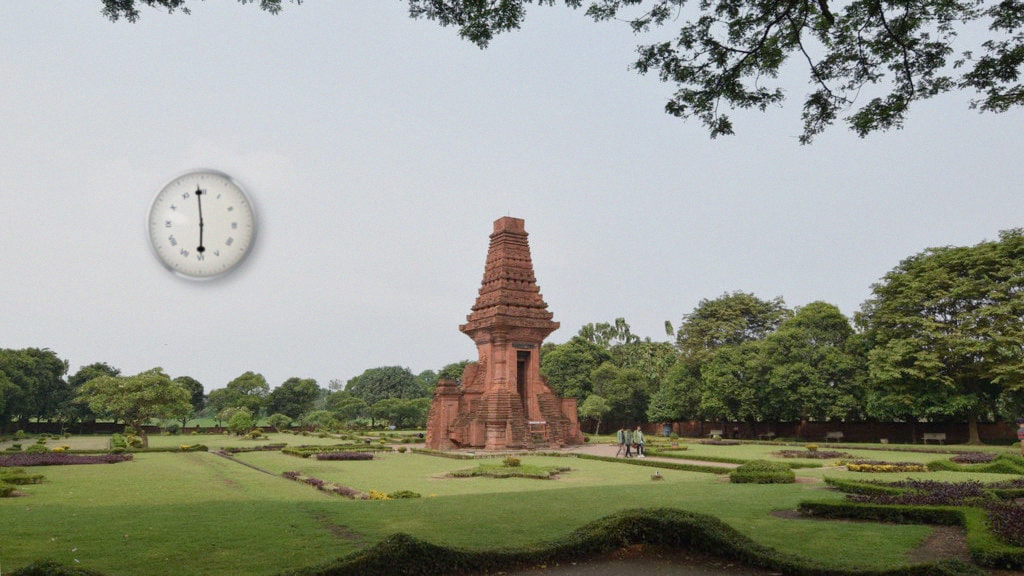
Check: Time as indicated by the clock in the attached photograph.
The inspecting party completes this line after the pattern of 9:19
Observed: 5:59
